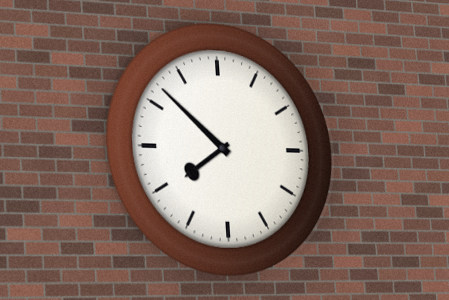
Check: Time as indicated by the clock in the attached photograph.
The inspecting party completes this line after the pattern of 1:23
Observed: 7:52
